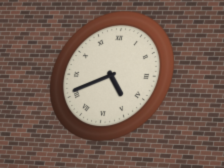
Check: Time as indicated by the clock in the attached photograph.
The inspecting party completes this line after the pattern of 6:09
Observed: 4:41
